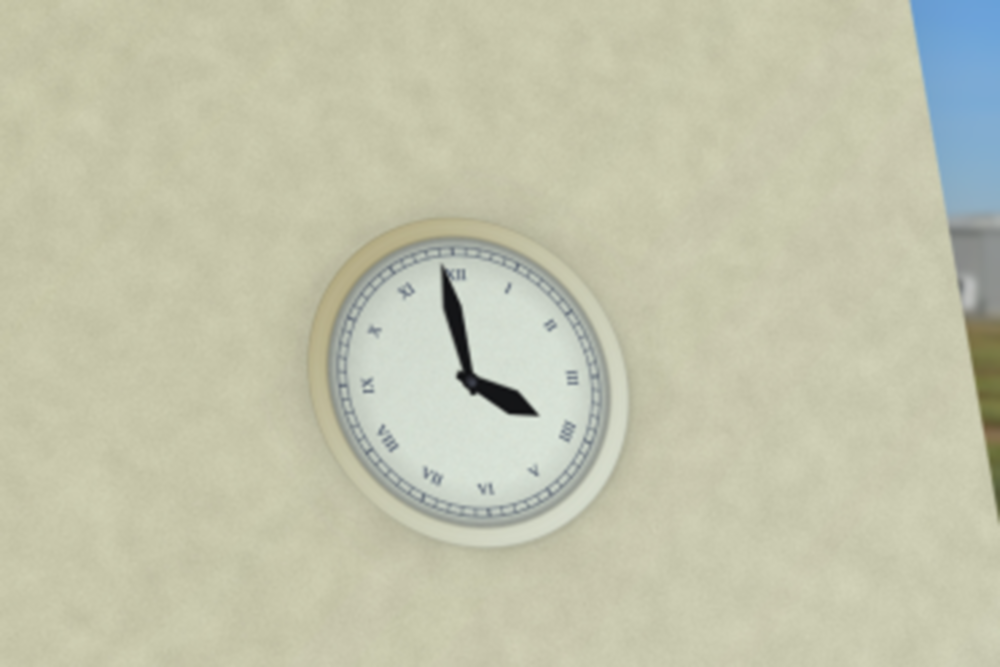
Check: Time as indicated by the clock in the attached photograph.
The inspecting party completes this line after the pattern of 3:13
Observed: 3:59
